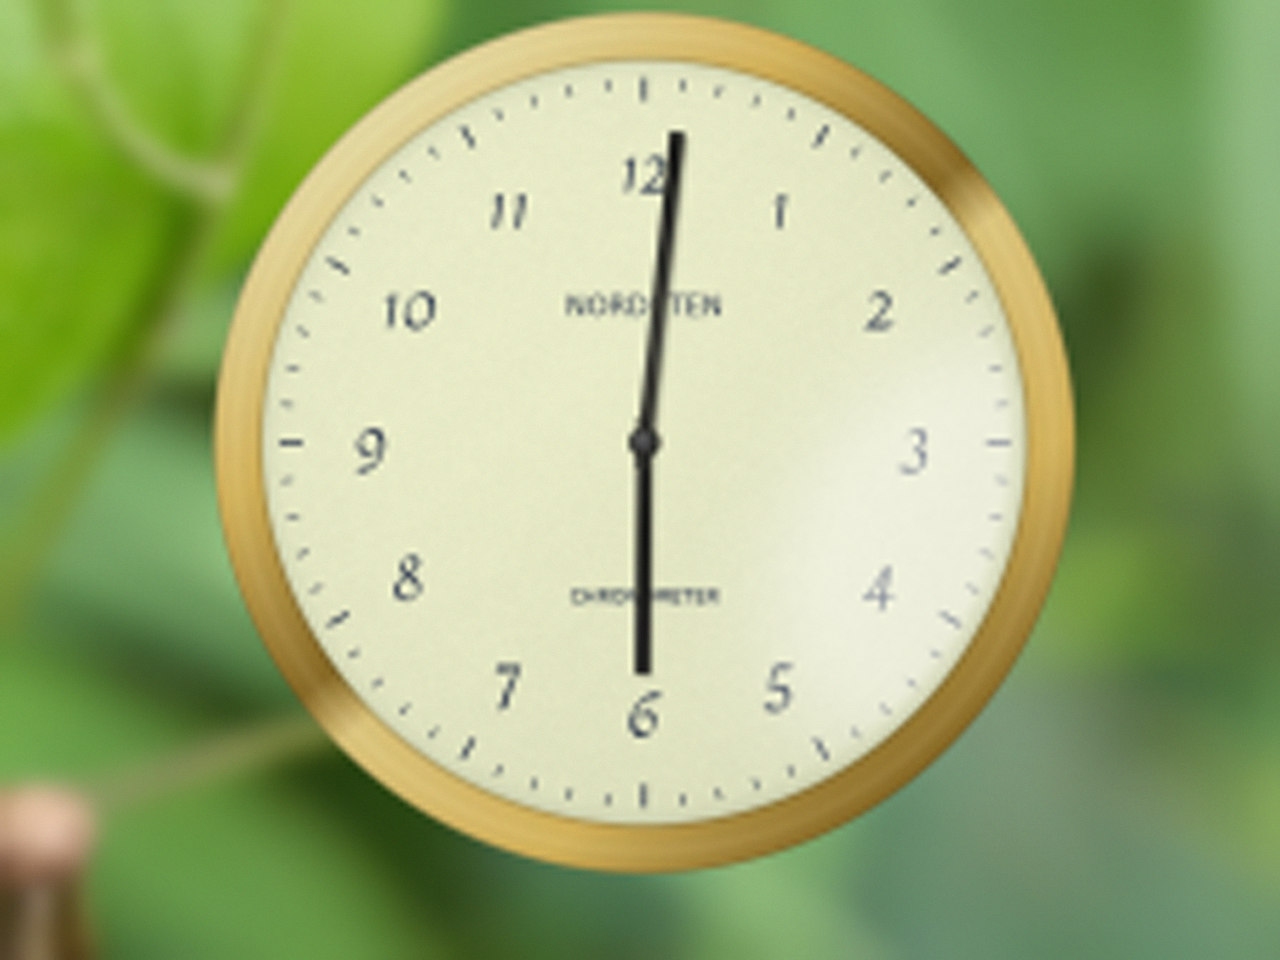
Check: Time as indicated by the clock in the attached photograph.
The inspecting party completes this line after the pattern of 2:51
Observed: 6:01
